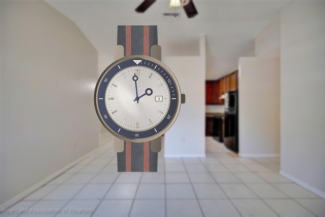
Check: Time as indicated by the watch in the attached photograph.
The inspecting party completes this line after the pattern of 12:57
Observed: 1:59
